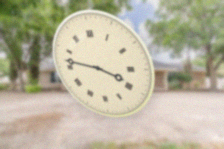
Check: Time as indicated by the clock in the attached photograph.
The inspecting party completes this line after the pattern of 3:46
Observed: 3:47
